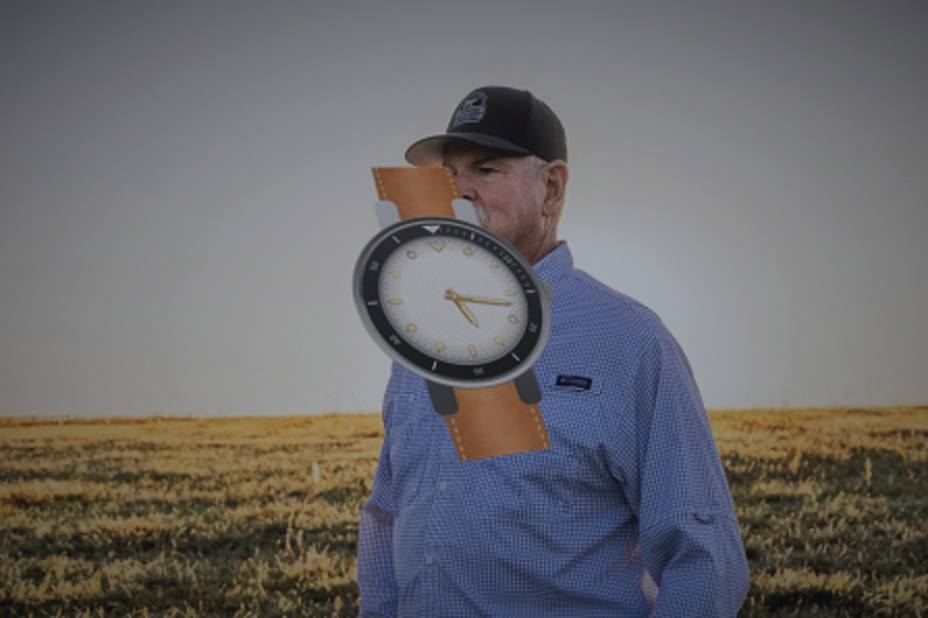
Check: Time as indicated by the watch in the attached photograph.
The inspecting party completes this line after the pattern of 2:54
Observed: 5:17
